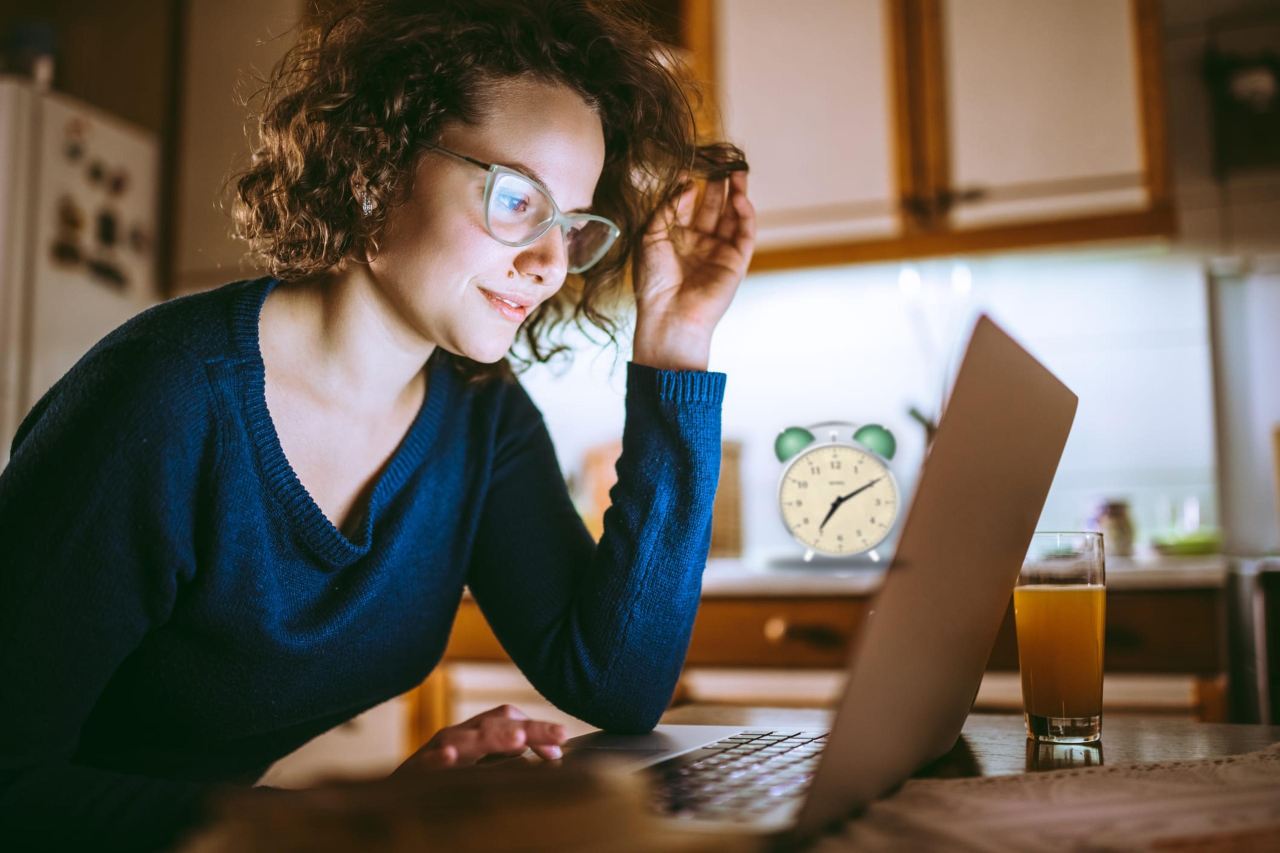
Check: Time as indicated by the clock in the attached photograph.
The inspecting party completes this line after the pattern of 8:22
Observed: 7:10
